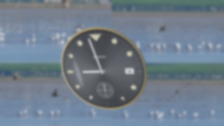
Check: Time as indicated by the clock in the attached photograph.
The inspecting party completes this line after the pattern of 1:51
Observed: 8:58
